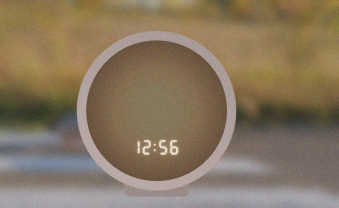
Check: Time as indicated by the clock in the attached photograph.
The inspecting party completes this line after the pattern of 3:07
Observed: 12:56
